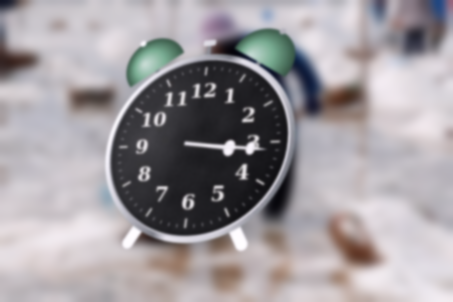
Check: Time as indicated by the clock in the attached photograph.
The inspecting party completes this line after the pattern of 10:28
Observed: 3:16
